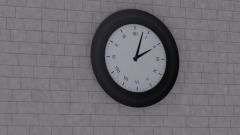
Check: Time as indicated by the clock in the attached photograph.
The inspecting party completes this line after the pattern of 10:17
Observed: 2:03
